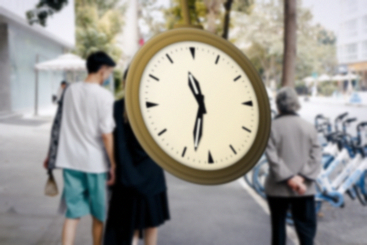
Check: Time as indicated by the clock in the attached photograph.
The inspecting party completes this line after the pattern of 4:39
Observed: 11:33
